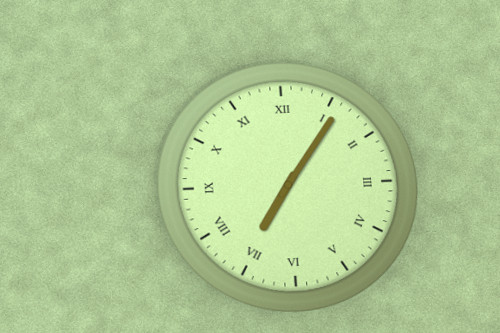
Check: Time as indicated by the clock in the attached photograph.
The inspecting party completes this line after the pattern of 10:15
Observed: 7:06
